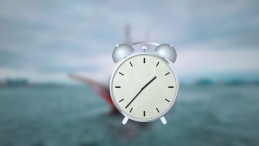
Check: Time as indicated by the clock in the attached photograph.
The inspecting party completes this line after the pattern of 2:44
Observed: 1:37
